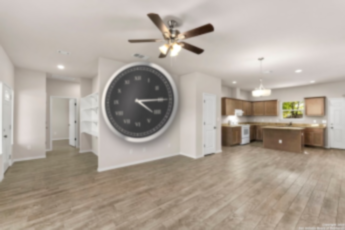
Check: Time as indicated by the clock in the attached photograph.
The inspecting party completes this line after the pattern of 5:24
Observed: 4:15
